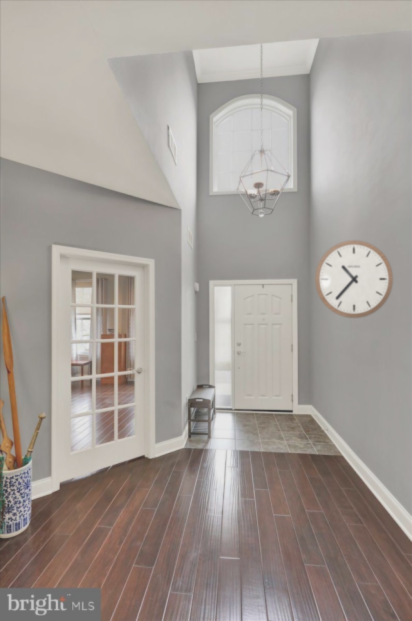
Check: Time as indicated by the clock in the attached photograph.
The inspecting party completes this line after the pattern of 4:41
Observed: 10:37
